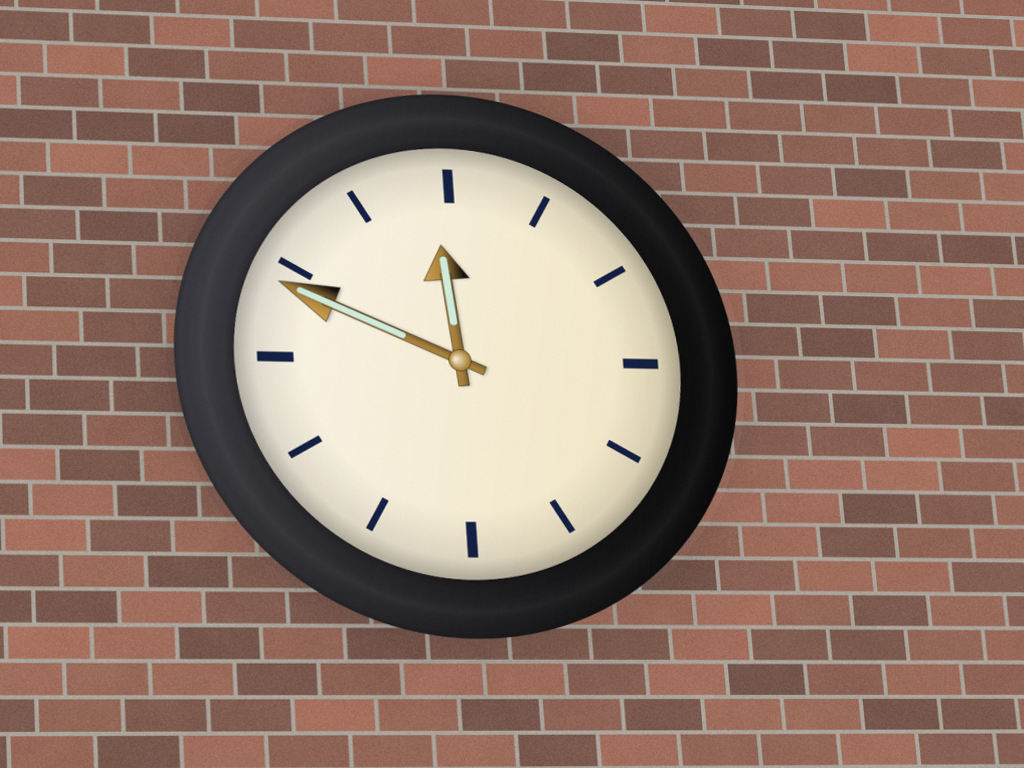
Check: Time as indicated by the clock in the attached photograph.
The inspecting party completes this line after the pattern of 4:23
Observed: 11:49
